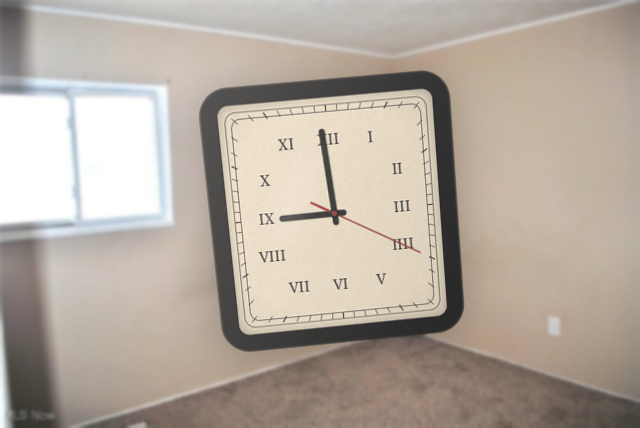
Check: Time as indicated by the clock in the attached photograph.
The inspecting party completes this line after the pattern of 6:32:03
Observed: 8:59:20
